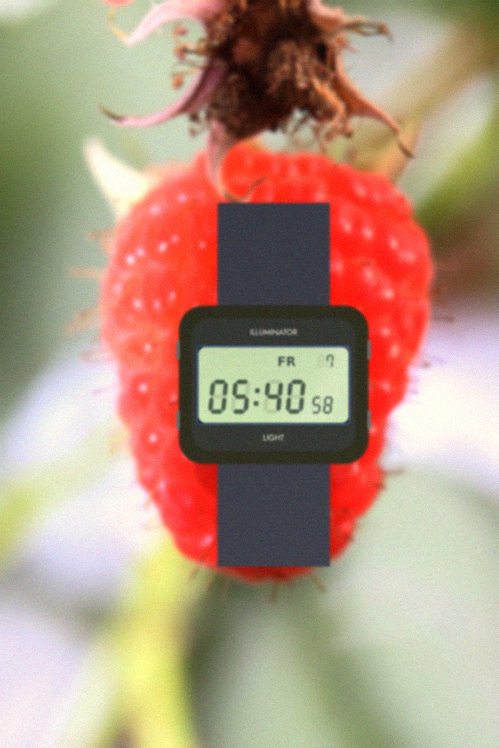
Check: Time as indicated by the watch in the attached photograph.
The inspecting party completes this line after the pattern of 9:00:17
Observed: 5:40:58
